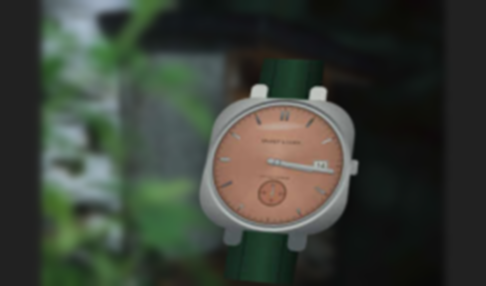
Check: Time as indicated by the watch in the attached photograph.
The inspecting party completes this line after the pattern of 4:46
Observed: 3:16
